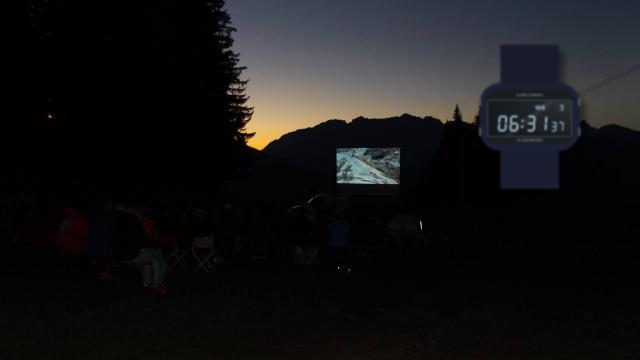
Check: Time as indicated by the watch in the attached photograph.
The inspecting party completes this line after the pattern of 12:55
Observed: 6:31
